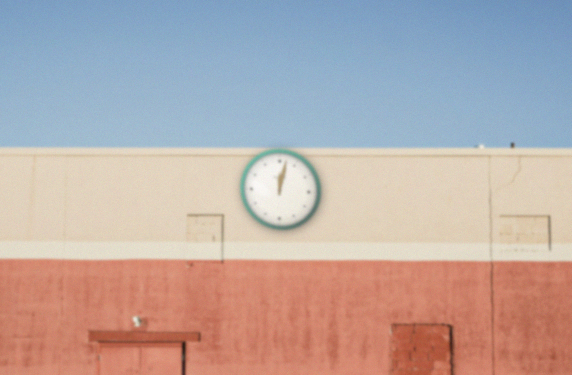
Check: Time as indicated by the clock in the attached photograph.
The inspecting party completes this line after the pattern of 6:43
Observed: 12:02
